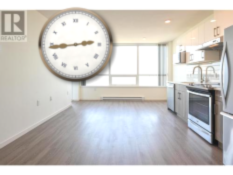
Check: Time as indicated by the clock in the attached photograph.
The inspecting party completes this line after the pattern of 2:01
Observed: 2:44
